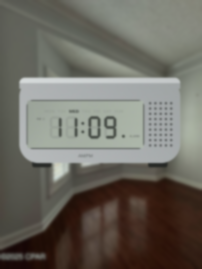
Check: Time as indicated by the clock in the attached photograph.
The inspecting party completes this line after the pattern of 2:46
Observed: 11:09
